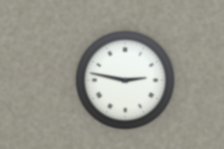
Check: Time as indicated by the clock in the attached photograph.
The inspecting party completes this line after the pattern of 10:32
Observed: 2:47
